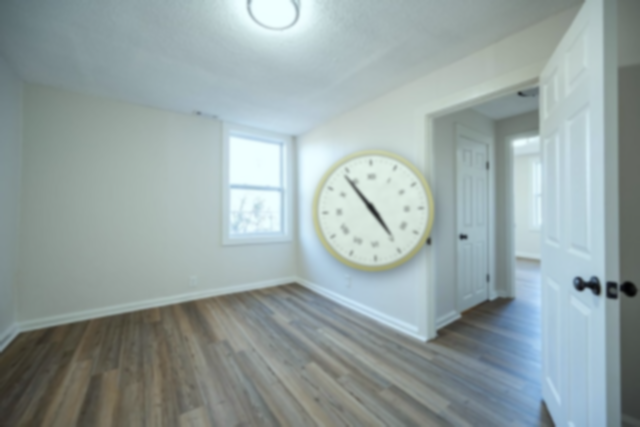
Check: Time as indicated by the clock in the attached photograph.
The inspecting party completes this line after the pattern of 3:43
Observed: 4:54
